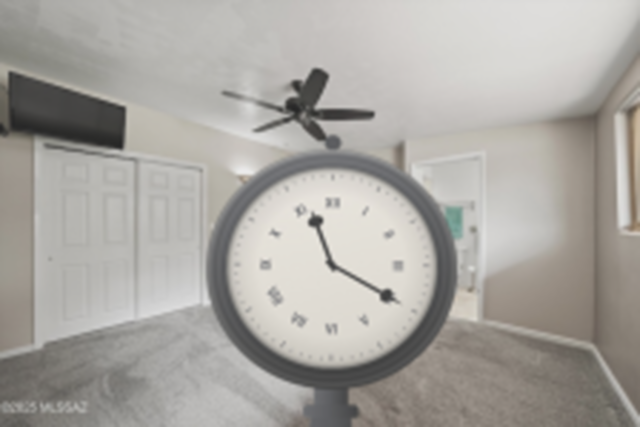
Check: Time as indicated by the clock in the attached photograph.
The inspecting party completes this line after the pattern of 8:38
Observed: 11:20
